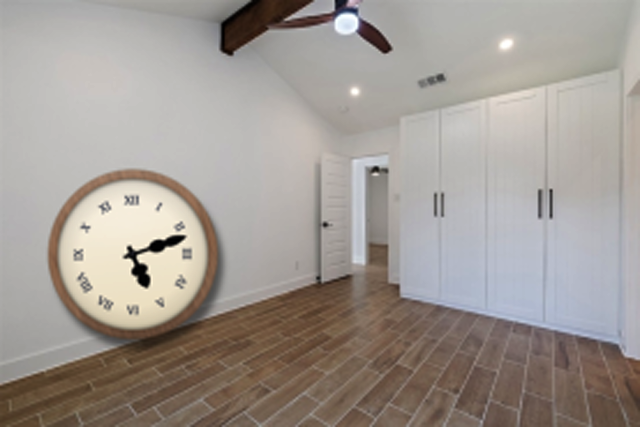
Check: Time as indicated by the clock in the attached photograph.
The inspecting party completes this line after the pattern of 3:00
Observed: 5:12
